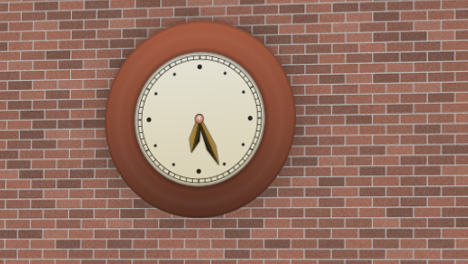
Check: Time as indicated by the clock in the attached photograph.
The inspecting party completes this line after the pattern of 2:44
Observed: 6:26
